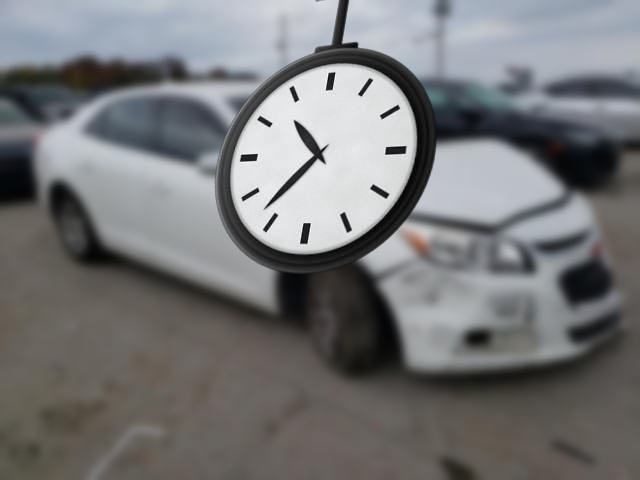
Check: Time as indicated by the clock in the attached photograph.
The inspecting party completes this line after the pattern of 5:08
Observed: 10:37
